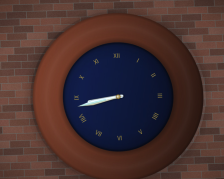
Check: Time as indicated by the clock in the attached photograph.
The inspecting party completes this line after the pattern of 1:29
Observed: 8:43
